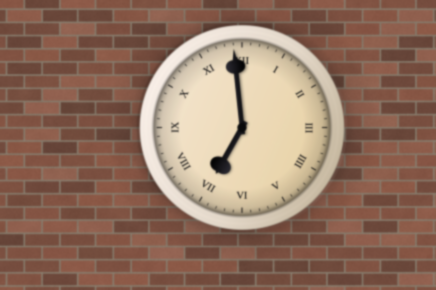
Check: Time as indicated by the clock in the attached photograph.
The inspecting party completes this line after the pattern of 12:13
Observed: 6:59
